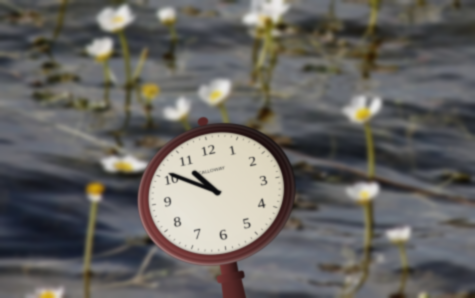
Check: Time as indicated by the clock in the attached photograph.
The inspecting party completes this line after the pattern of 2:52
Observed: 10:51
